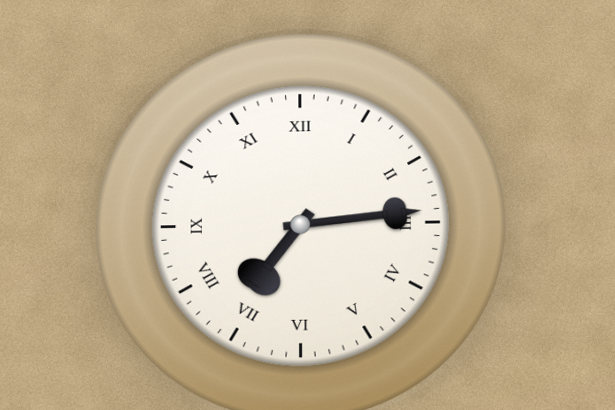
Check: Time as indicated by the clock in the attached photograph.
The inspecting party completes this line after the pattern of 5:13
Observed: 7:14
